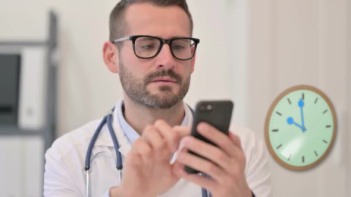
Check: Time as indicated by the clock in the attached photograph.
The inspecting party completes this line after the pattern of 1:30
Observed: 9:59
